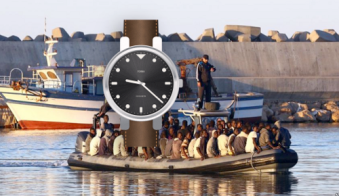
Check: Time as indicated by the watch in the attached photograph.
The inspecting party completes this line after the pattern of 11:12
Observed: 9:22
